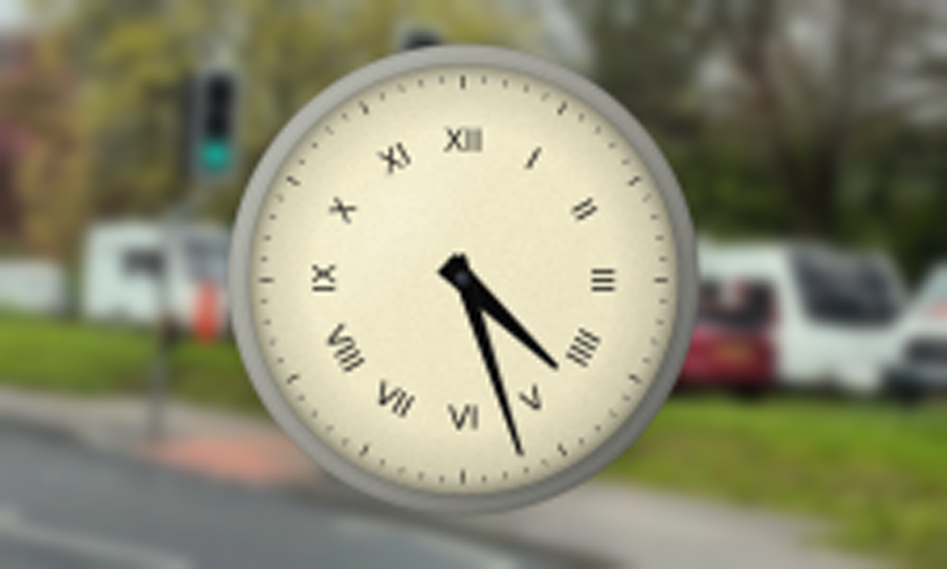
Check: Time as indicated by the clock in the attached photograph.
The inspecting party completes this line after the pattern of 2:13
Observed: 4:27
